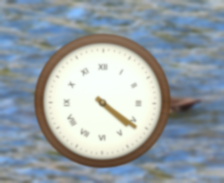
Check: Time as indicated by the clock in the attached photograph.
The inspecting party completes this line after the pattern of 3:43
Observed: 4:21
